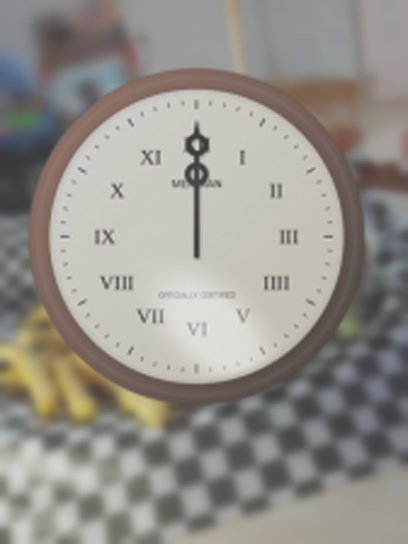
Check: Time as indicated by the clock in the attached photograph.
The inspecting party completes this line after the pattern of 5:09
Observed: 12:00
